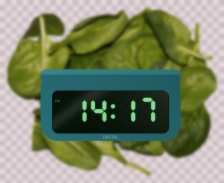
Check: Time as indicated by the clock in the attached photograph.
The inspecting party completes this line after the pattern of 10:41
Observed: 14:17
